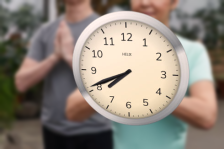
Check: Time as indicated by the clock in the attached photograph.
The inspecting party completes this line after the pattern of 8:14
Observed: 7:41
